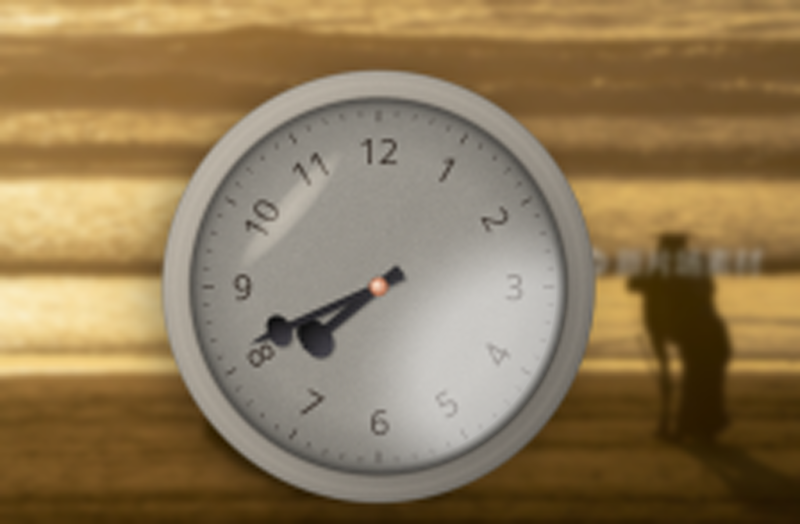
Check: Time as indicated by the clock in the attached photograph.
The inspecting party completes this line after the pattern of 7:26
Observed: 7:41
